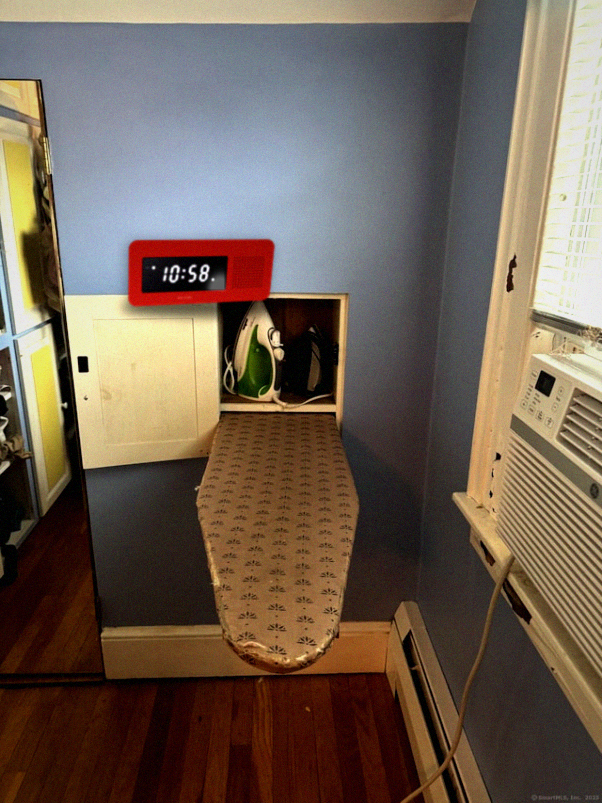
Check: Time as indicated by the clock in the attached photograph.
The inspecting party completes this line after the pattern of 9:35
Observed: 10:58
